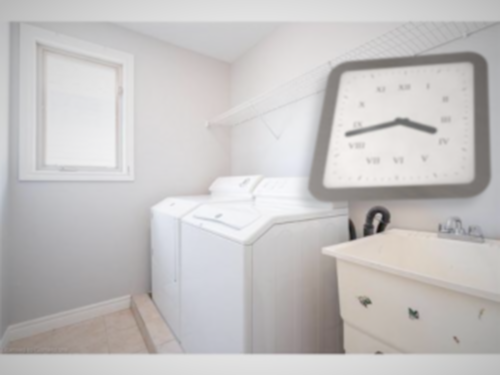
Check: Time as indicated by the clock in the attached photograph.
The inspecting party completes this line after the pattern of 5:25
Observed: 3:43
